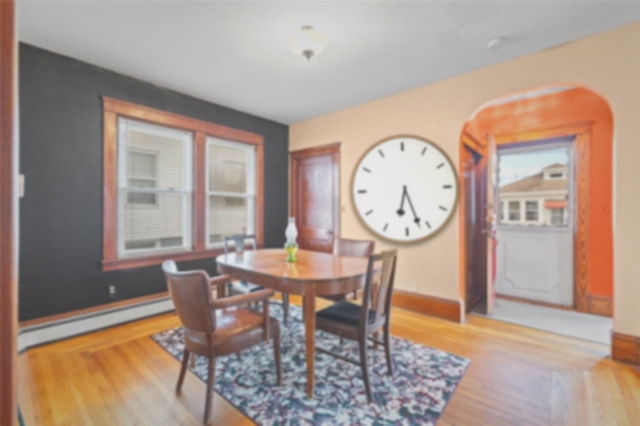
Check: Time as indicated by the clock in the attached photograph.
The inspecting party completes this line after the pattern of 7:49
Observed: 6:27
